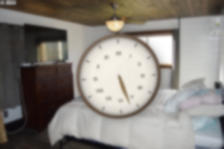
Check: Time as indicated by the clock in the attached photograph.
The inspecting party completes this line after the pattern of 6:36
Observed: 5:27
